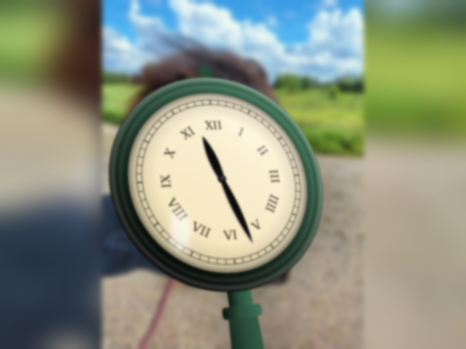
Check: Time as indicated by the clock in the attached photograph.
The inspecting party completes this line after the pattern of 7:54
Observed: 11:27
